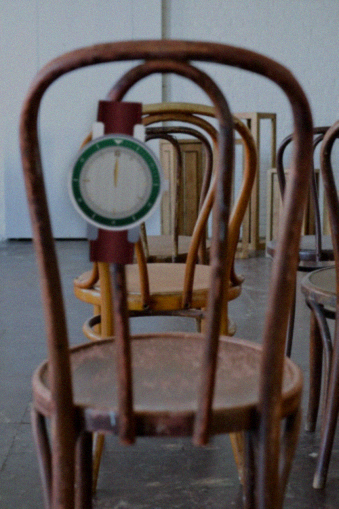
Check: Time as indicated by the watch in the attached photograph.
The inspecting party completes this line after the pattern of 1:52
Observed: 12:00
